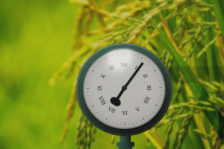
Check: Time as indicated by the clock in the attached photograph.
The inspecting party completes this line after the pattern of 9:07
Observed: 7:06
